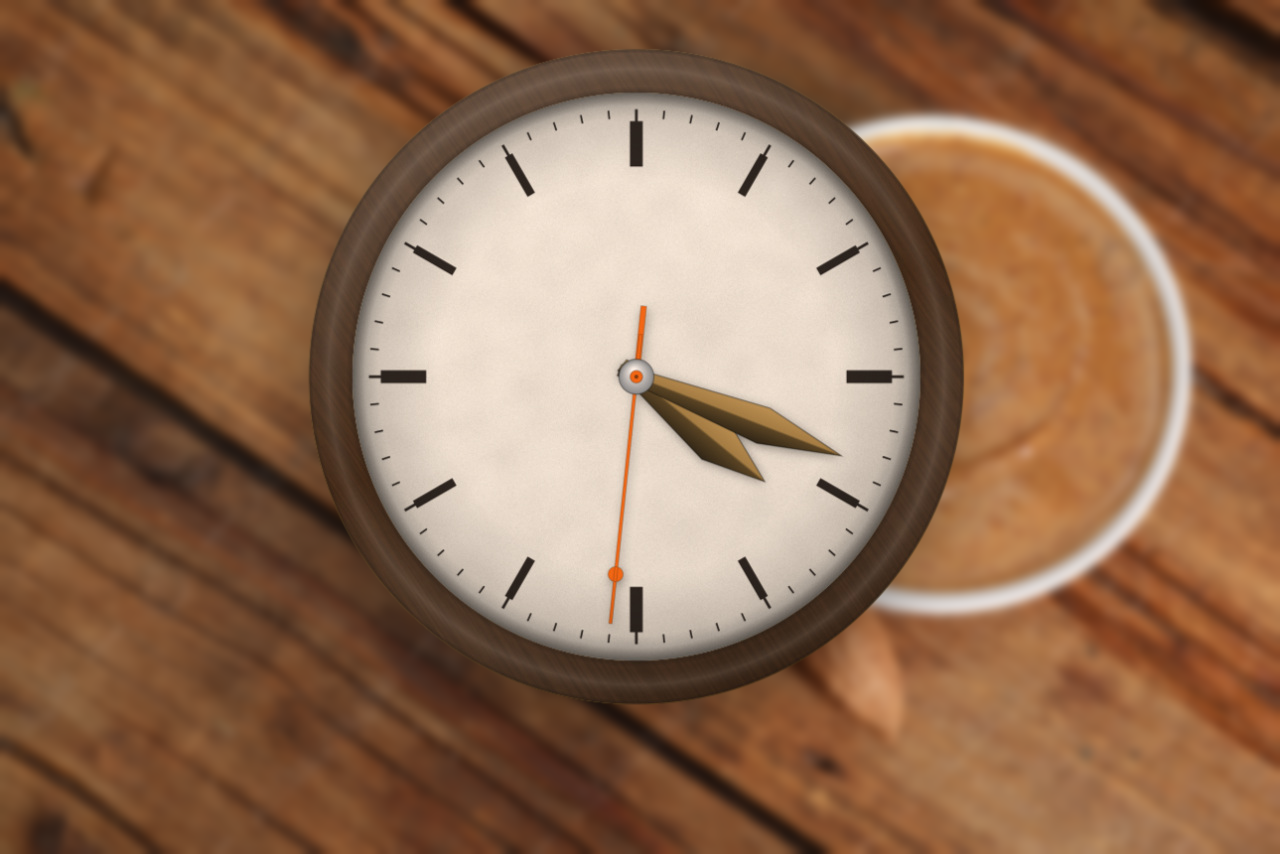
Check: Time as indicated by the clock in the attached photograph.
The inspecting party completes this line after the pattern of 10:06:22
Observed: 4:18:31
